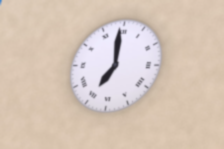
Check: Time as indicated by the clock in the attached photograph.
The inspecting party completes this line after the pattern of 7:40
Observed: 6:59
